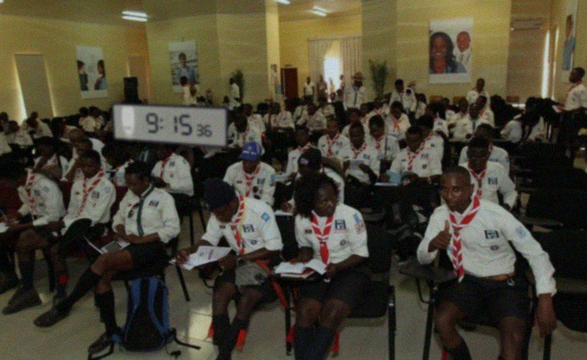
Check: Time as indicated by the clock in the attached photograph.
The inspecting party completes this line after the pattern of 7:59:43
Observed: 9:15:36
